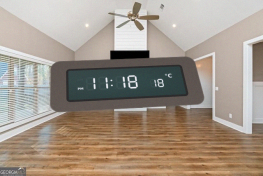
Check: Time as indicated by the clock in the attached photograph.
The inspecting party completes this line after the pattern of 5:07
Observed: 11:18
